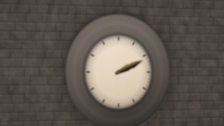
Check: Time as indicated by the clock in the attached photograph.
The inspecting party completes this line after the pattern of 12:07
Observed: 2:11
